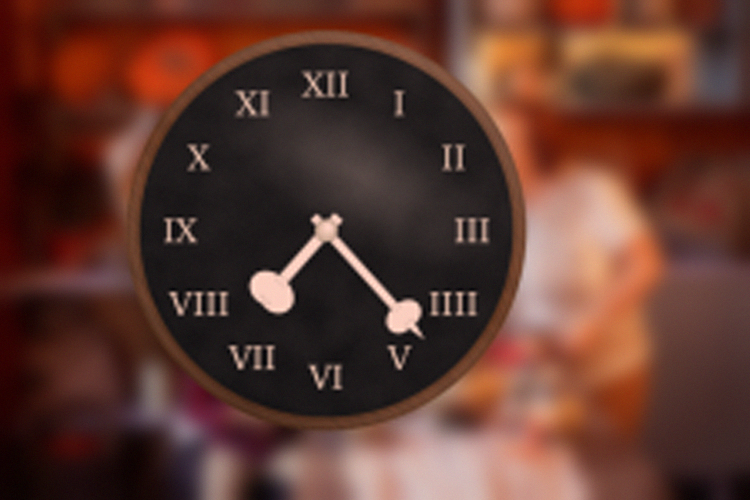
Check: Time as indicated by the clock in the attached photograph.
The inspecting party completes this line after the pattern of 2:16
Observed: 7:23
